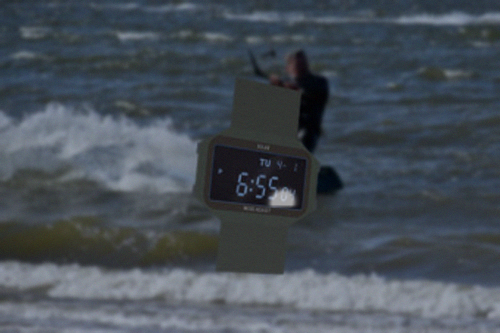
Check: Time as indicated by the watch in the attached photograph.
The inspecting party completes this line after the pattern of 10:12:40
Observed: 6:55:04
